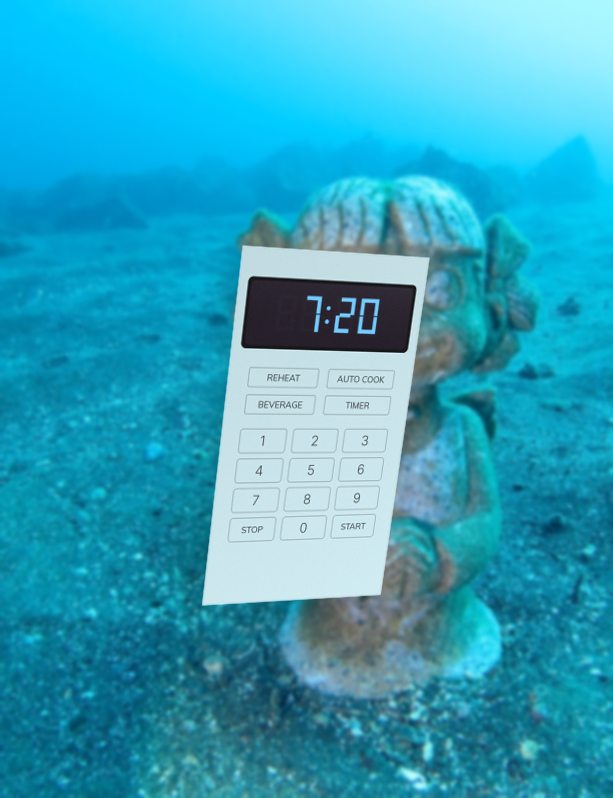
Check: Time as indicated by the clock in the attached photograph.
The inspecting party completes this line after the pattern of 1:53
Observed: 7:20
